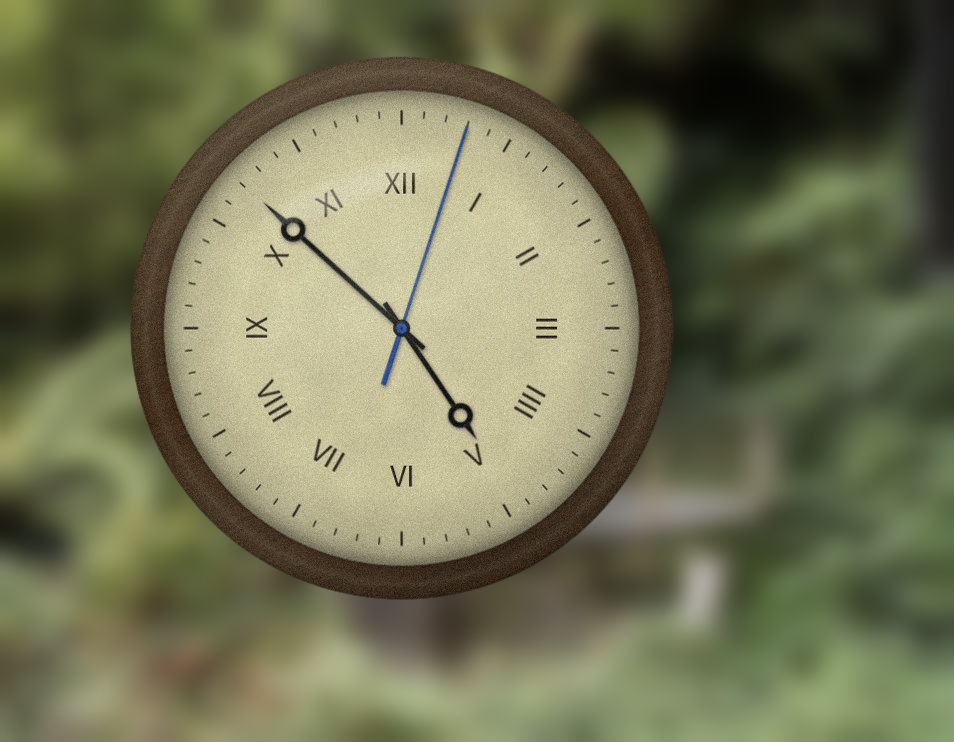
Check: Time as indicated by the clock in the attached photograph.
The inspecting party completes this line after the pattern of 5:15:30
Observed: 4:52:03
